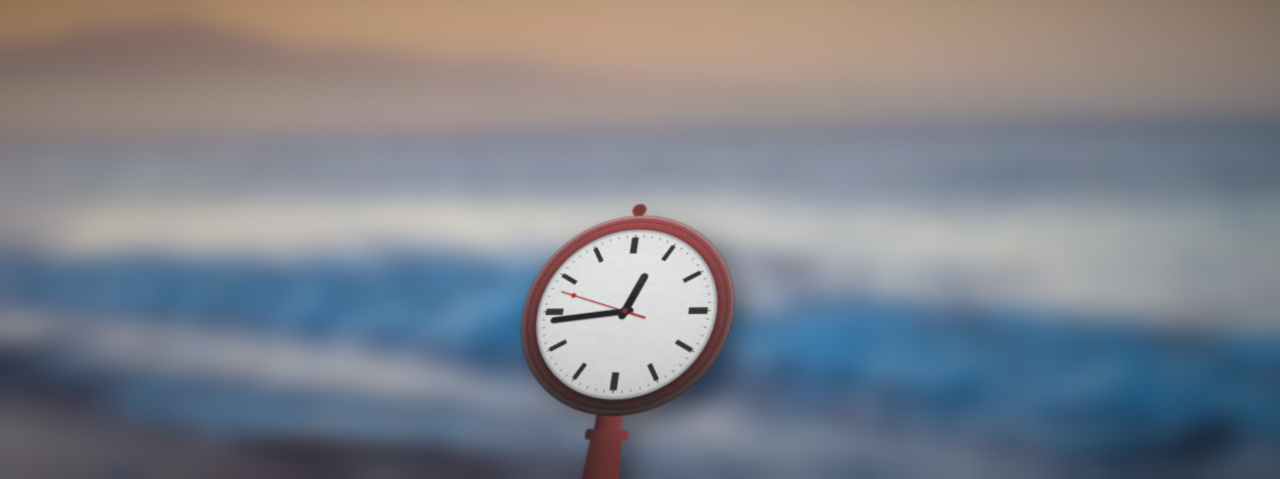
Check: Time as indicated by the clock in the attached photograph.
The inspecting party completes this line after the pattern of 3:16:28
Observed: 12:43:48
